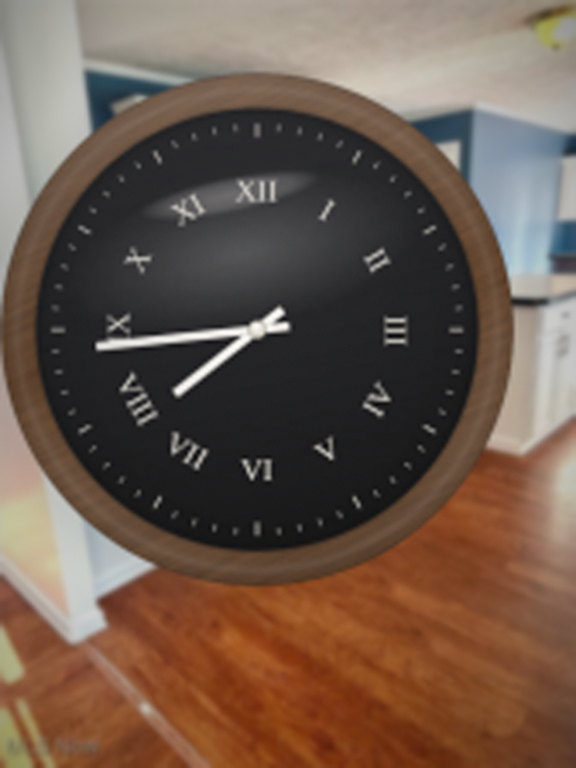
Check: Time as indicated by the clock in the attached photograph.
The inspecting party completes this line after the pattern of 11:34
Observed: 7:44
